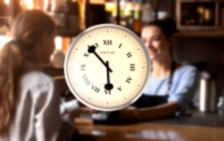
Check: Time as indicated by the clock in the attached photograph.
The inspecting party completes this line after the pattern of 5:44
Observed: 5:53
